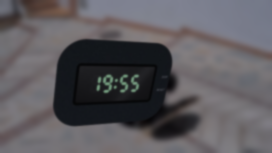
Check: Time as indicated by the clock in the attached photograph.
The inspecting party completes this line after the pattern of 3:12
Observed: 19:55
